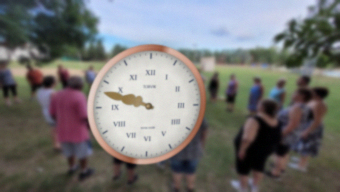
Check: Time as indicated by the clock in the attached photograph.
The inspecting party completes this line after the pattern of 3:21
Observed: 9:48
